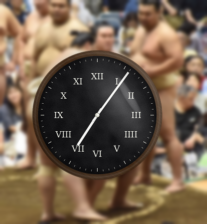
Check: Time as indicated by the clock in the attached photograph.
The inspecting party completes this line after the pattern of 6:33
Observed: 7:06
